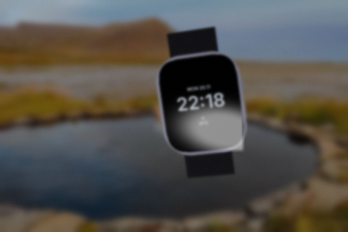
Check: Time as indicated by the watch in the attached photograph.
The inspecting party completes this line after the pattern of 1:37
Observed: 22:18
